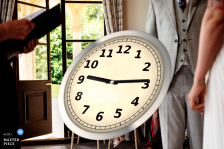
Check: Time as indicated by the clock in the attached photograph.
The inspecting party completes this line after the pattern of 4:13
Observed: 9:14
